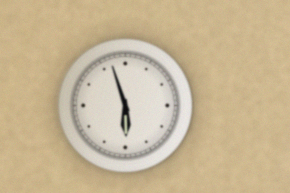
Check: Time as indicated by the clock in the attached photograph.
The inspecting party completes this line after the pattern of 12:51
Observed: 5:57
